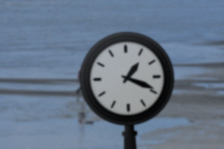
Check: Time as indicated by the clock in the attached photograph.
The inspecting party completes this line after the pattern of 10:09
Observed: 1:19
